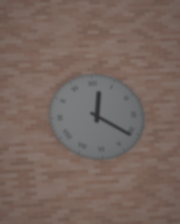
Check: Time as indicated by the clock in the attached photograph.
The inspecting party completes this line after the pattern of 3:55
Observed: 12:21
